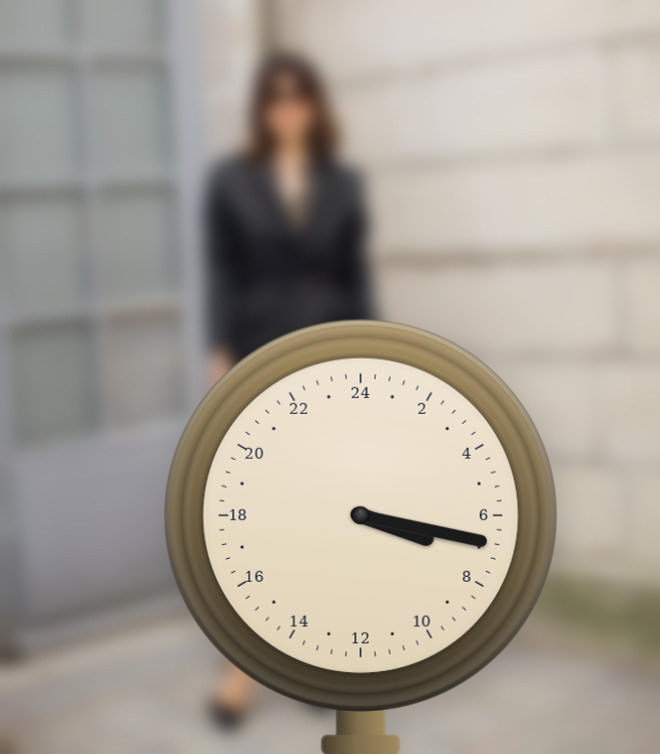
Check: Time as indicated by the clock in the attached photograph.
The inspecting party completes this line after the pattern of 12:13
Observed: 7:17
